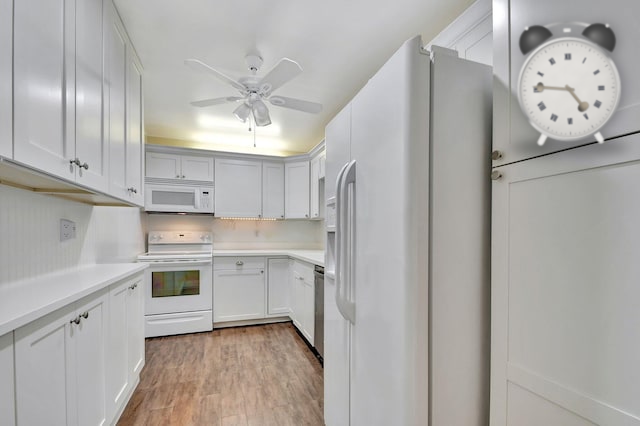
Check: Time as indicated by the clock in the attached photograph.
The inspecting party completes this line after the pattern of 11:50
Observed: 4:46
